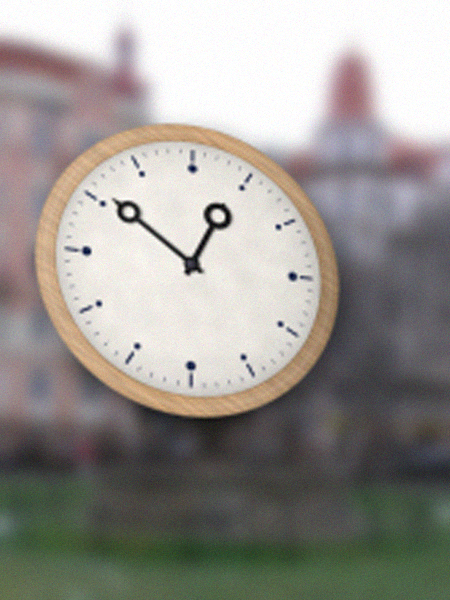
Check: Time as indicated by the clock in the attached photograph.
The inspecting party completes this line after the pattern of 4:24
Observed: 12:51
